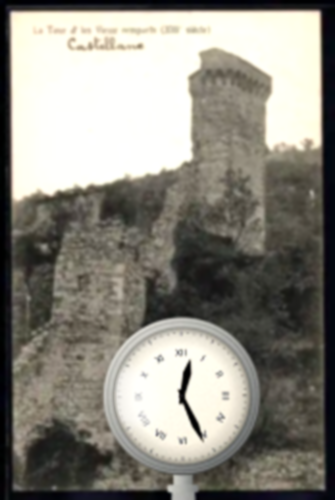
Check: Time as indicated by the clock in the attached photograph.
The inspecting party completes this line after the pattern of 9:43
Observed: 12:26
